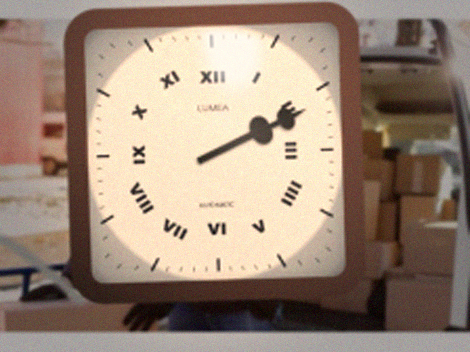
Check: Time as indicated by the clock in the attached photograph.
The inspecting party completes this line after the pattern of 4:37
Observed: 2:11
